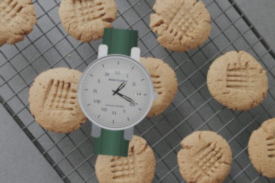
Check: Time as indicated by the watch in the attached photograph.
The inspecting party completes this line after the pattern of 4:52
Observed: 1:19
